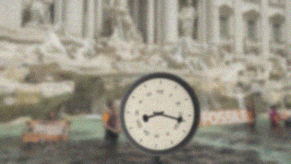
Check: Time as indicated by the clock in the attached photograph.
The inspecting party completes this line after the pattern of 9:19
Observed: 8:17
